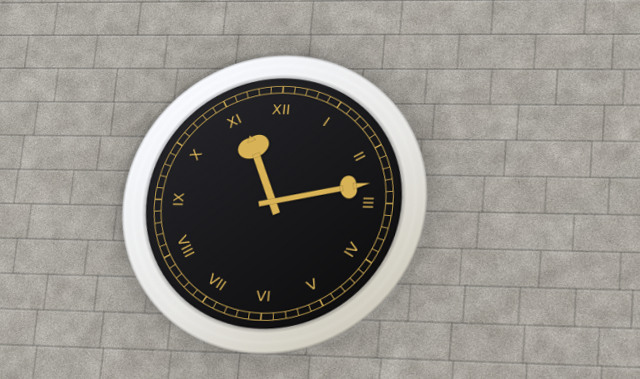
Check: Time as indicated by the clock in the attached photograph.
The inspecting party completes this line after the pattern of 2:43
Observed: 11:13
